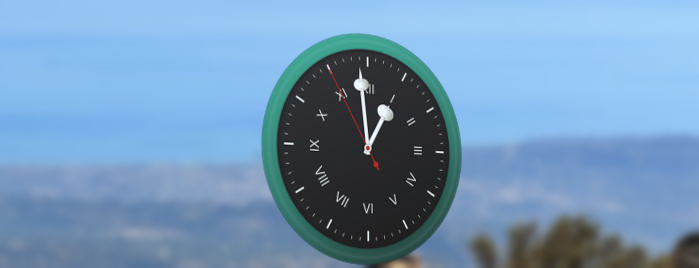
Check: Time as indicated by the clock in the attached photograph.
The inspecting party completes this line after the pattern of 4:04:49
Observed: 12:58:55
